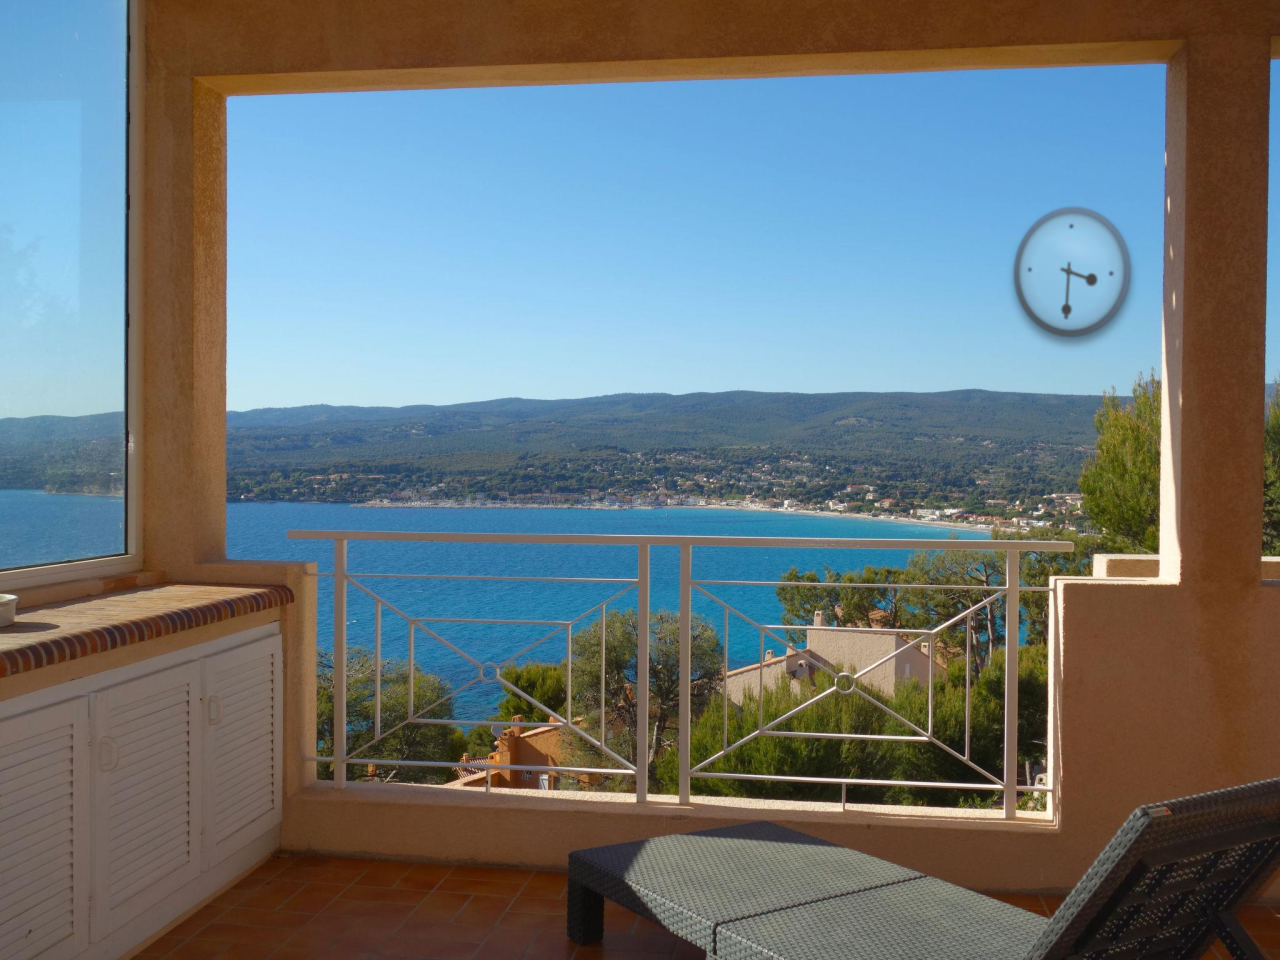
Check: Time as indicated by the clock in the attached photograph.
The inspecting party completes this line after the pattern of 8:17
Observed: 3:30
